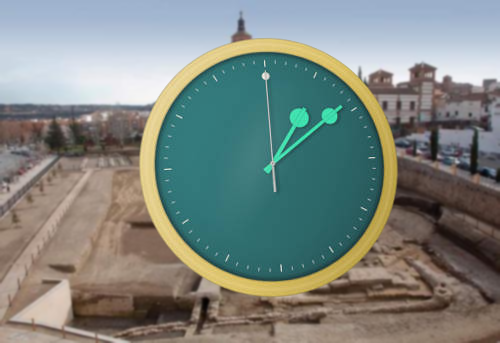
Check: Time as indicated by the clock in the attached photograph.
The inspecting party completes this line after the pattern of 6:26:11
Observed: 1:09:00
